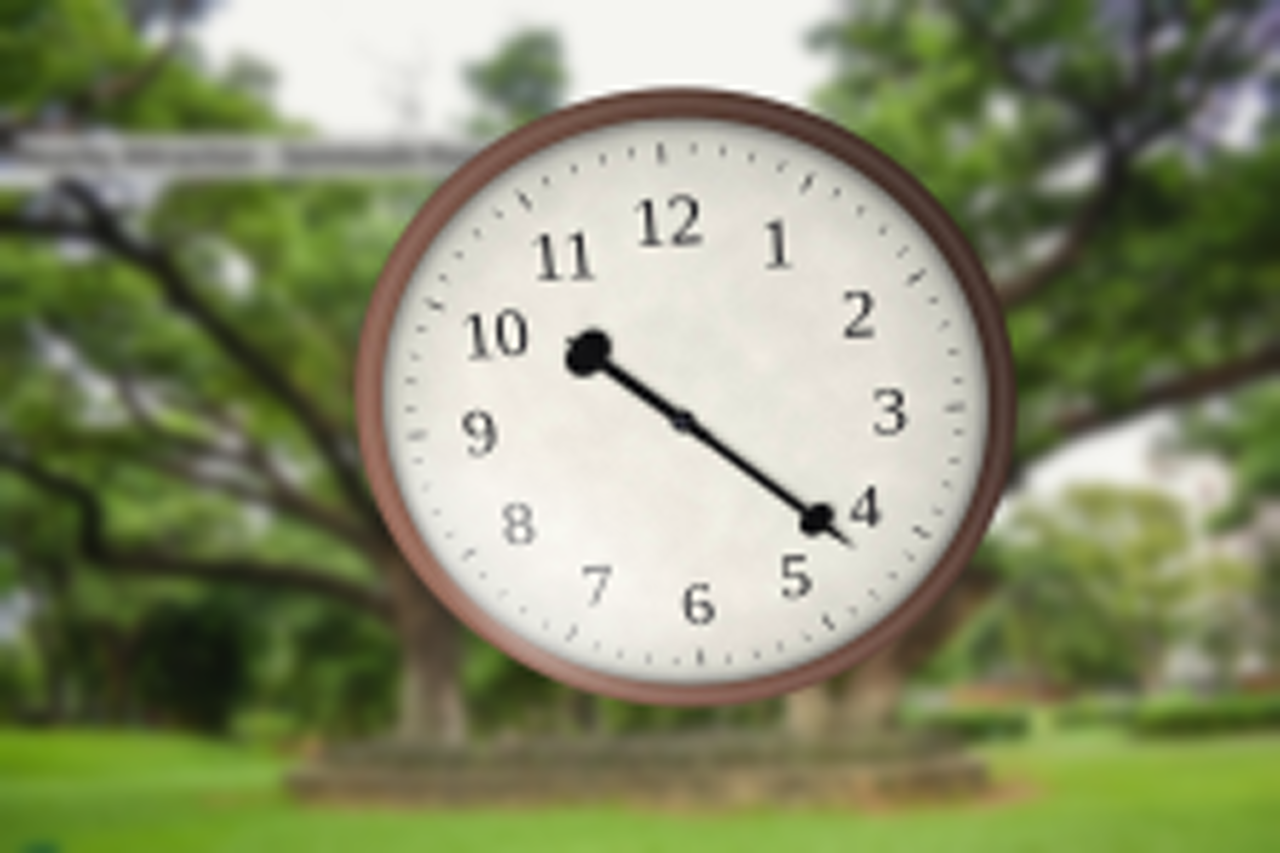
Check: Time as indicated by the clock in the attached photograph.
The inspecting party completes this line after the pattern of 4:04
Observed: 10:22
